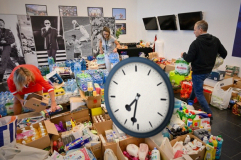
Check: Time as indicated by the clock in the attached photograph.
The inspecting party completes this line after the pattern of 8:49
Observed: 7:32
